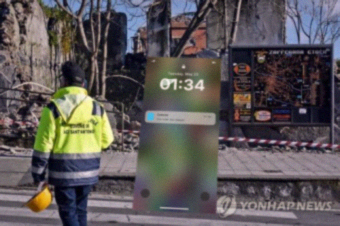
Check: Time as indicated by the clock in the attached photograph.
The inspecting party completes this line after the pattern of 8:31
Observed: 1:34
